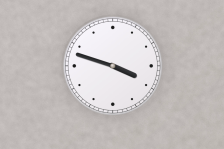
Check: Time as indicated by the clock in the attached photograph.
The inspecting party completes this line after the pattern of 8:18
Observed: 3:48
